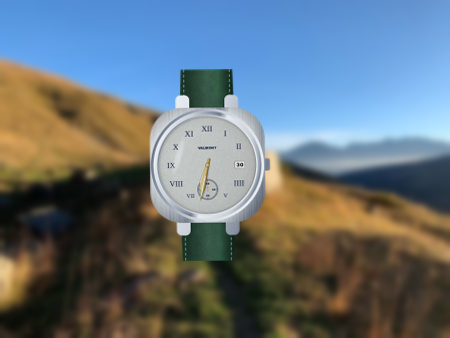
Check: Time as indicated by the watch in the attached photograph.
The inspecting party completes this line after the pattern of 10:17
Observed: 6:32
